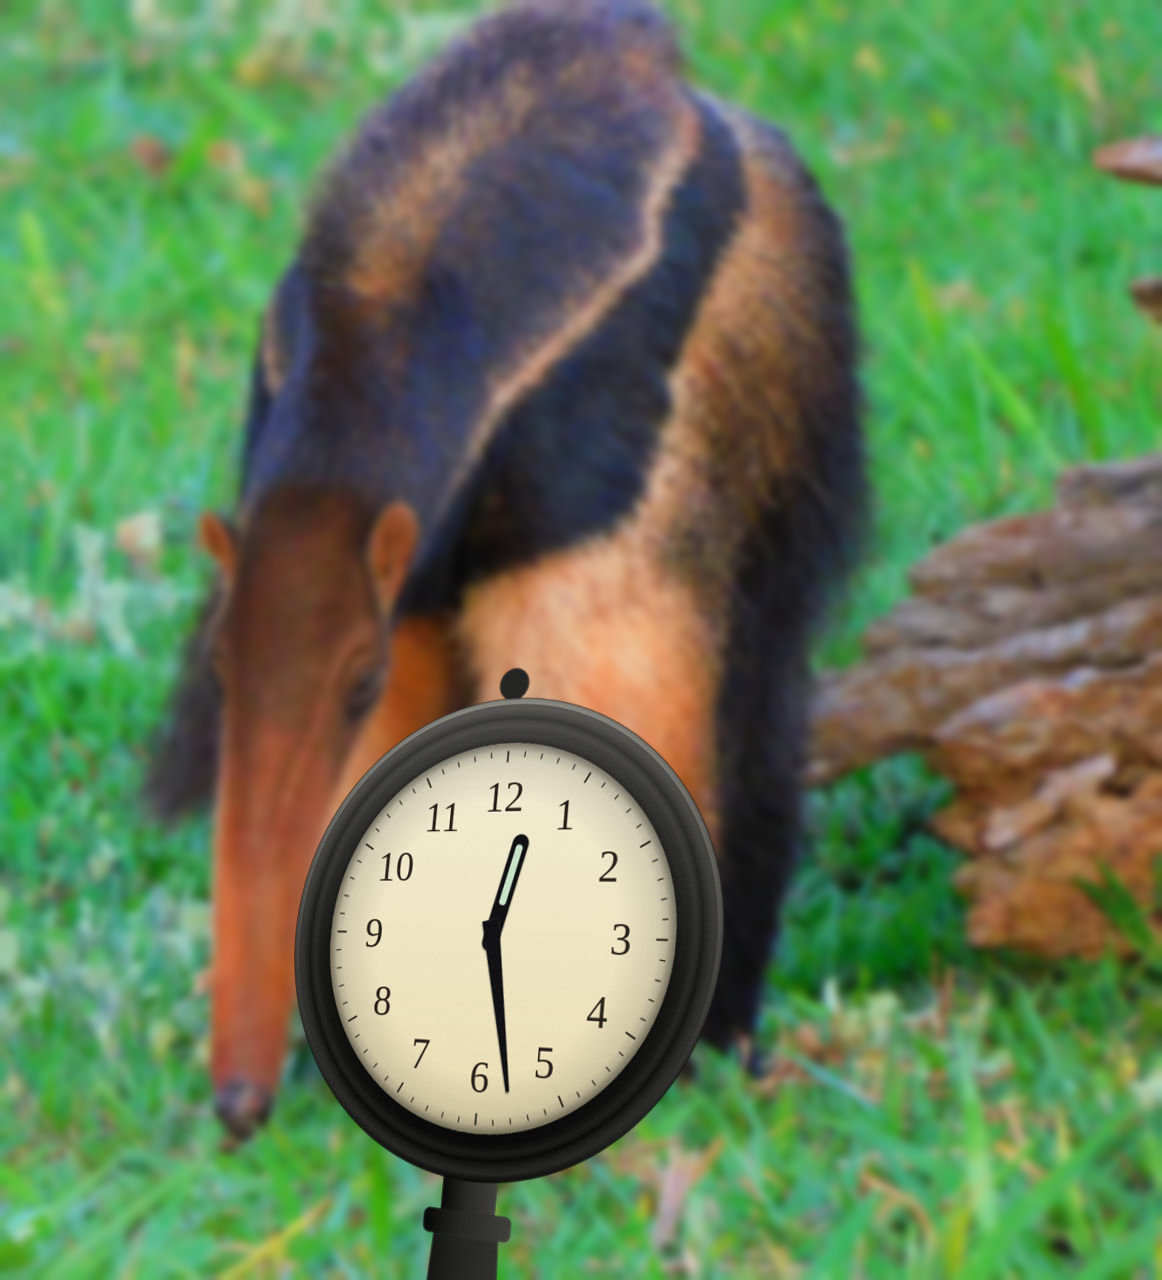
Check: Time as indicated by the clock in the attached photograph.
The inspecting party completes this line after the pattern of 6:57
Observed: 12:28
